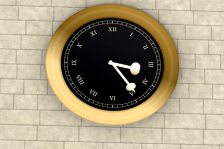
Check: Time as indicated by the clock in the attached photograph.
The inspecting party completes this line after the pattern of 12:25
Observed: 3:24
